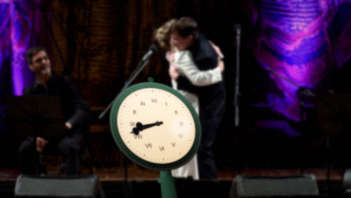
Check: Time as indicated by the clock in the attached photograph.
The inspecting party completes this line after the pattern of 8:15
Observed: 8:42
